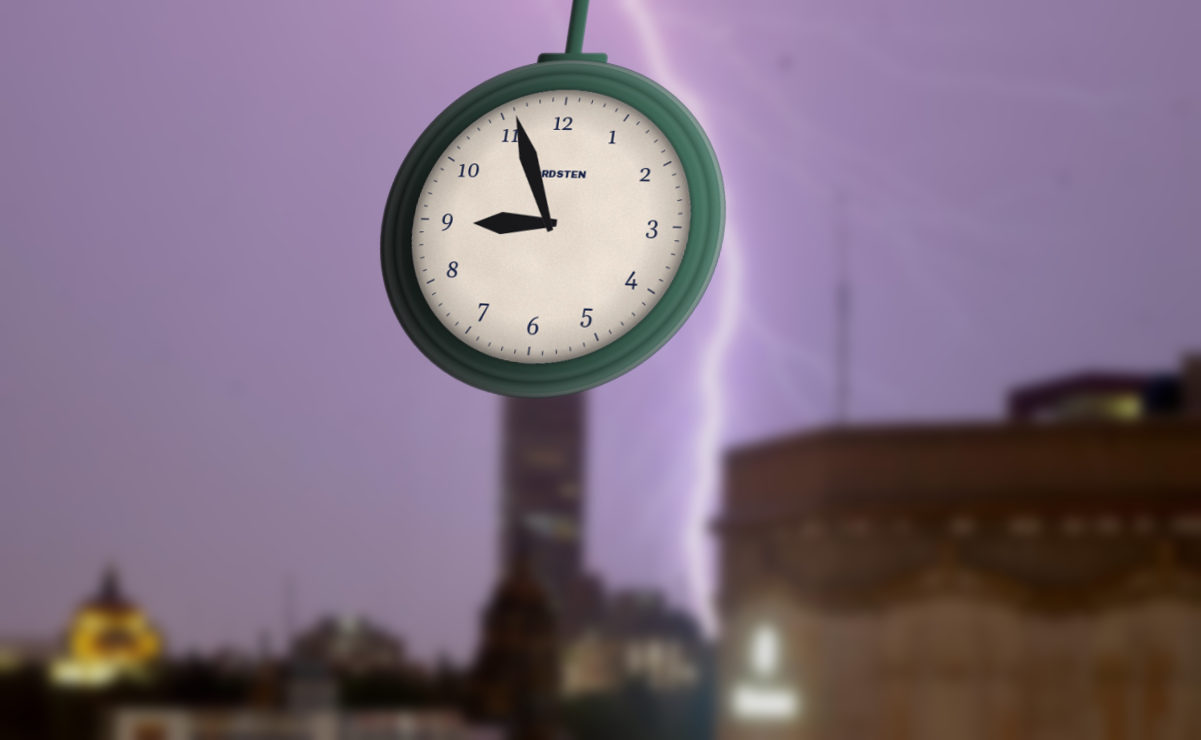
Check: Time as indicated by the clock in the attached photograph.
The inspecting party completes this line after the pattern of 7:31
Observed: 8:56
